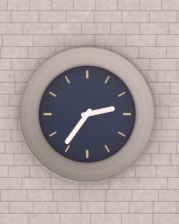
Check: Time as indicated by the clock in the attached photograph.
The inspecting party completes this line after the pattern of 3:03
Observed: 2:36
